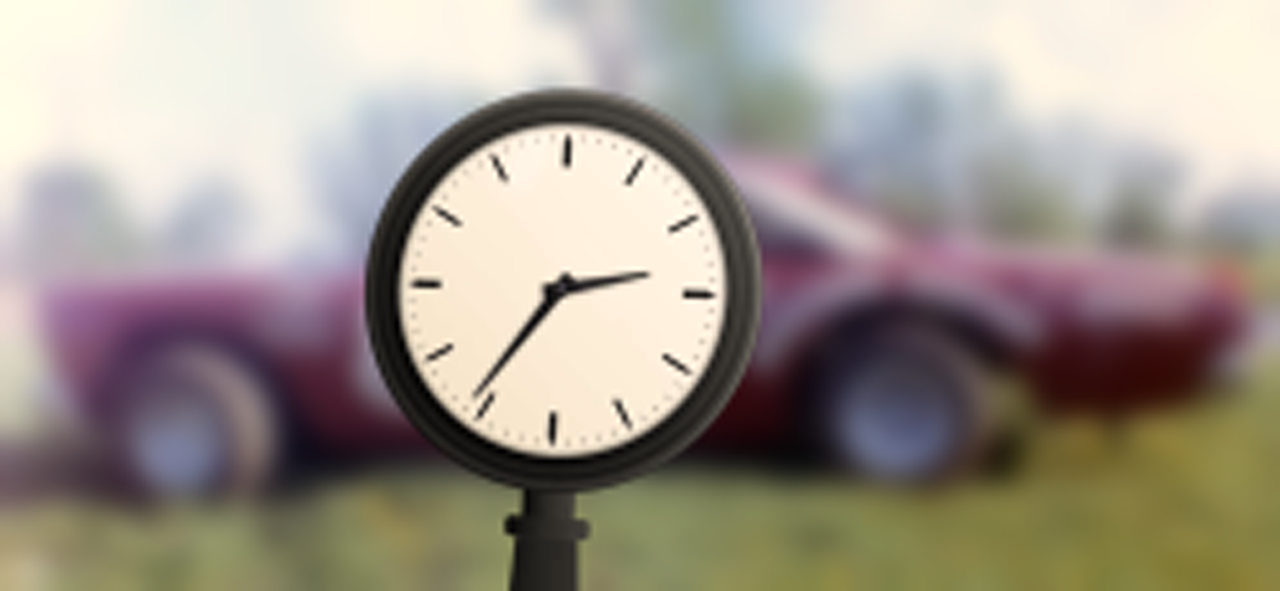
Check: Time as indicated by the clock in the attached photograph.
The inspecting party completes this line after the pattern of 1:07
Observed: 2:36
